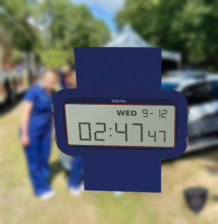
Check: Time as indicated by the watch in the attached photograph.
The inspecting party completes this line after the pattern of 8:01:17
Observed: 2:47:47
